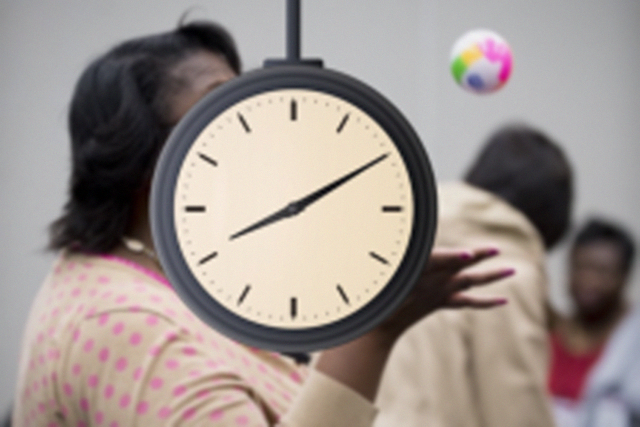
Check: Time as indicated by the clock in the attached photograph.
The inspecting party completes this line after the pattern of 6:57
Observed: 8:10
